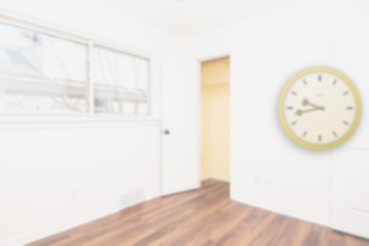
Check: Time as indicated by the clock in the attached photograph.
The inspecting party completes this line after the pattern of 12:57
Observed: 9:43
